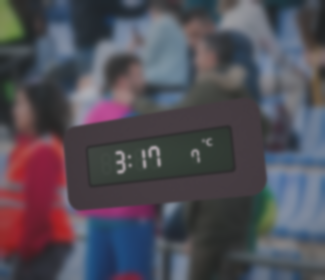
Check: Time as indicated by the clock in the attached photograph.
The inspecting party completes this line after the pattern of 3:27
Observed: 3:17
